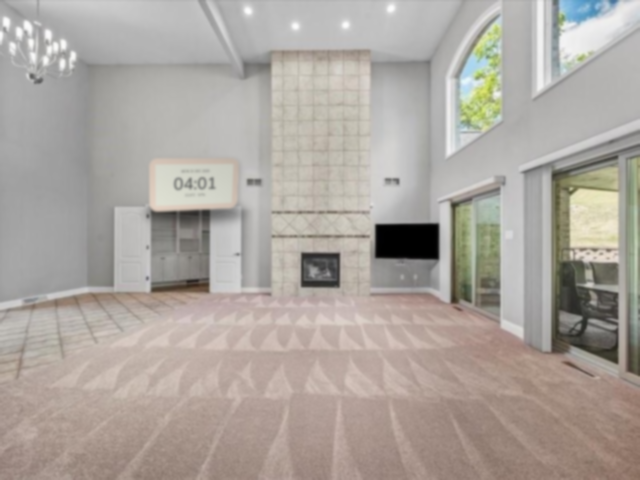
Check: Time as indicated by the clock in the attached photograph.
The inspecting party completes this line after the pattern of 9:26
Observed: 4:01
